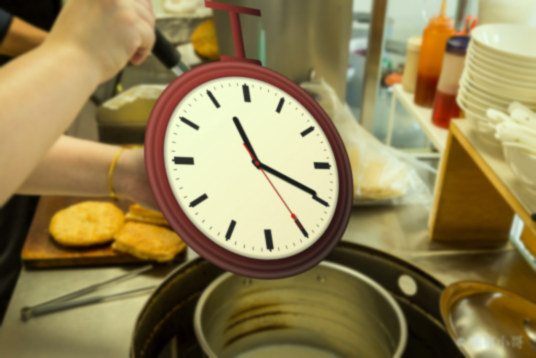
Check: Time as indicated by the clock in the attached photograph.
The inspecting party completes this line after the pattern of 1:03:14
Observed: 11:19:25
